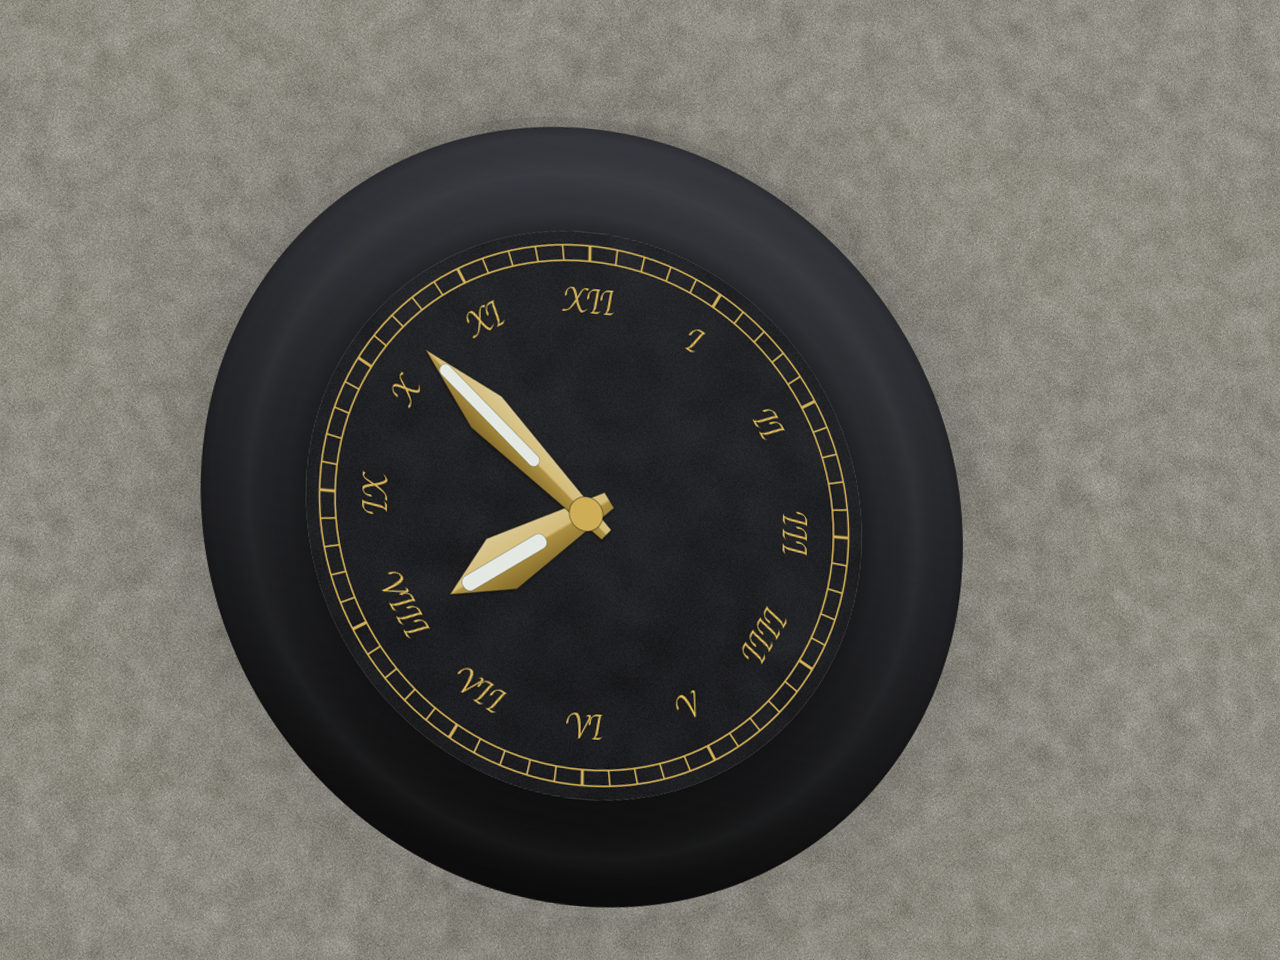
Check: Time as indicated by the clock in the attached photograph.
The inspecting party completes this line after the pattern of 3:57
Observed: 7:52
